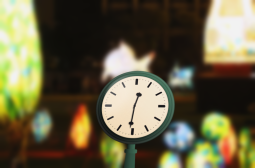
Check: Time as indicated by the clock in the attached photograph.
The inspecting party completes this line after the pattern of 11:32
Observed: 12:31
